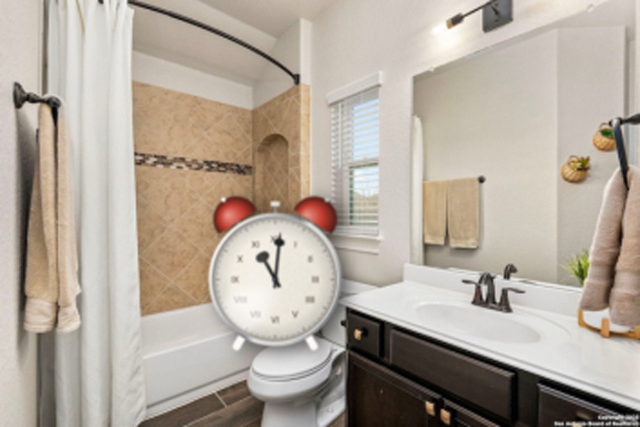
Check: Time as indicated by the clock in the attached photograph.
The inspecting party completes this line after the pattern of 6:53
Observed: 11:01
